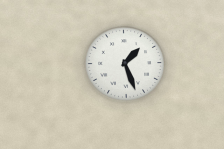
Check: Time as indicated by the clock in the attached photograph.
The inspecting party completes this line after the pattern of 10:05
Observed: 1:27
